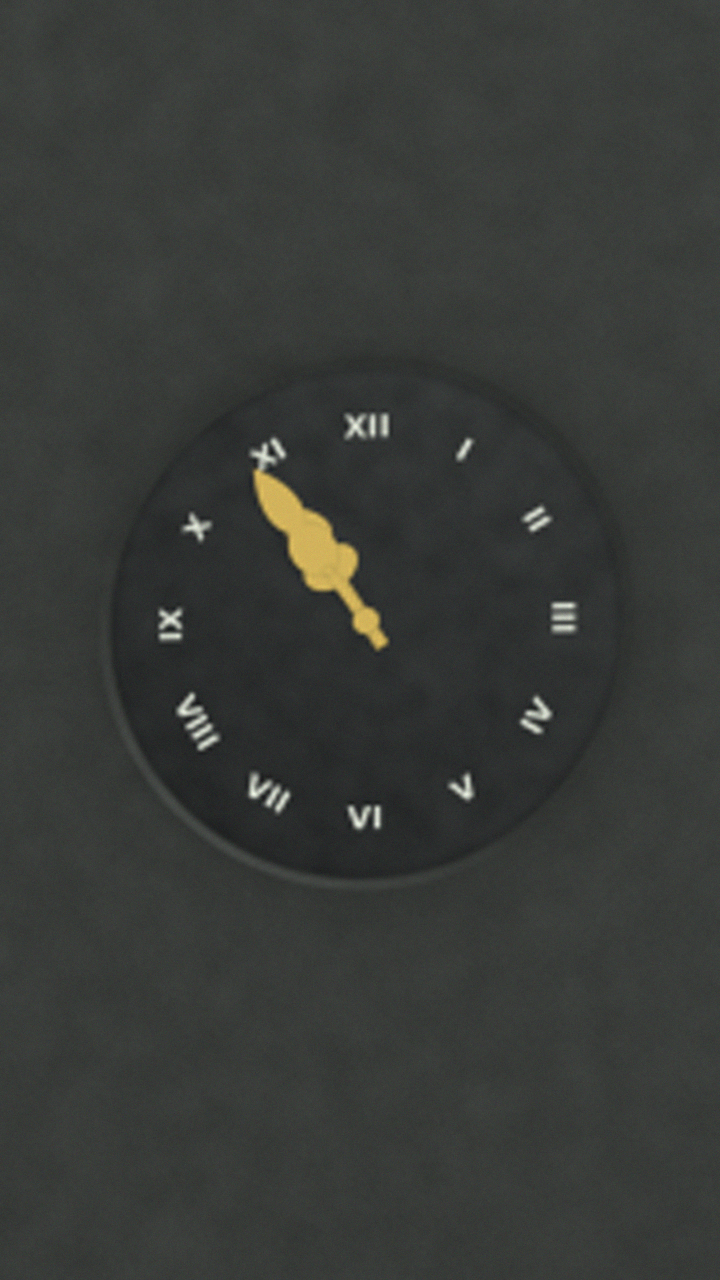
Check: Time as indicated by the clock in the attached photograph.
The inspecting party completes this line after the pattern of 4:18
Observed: 10:54
